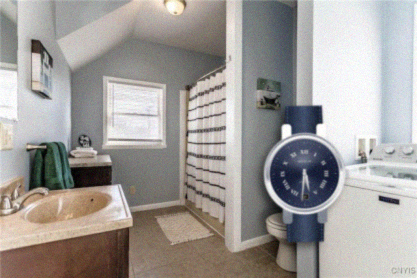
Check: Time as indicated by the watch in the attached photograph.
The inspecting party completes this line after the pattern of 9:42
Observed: 5:31
